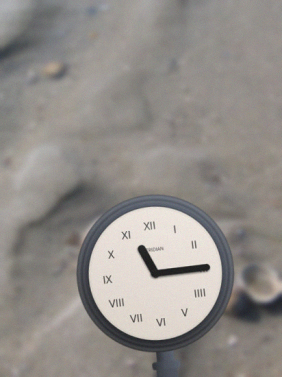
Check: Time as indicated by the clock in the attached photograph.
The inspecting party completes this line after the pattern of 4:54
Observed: 11:15
